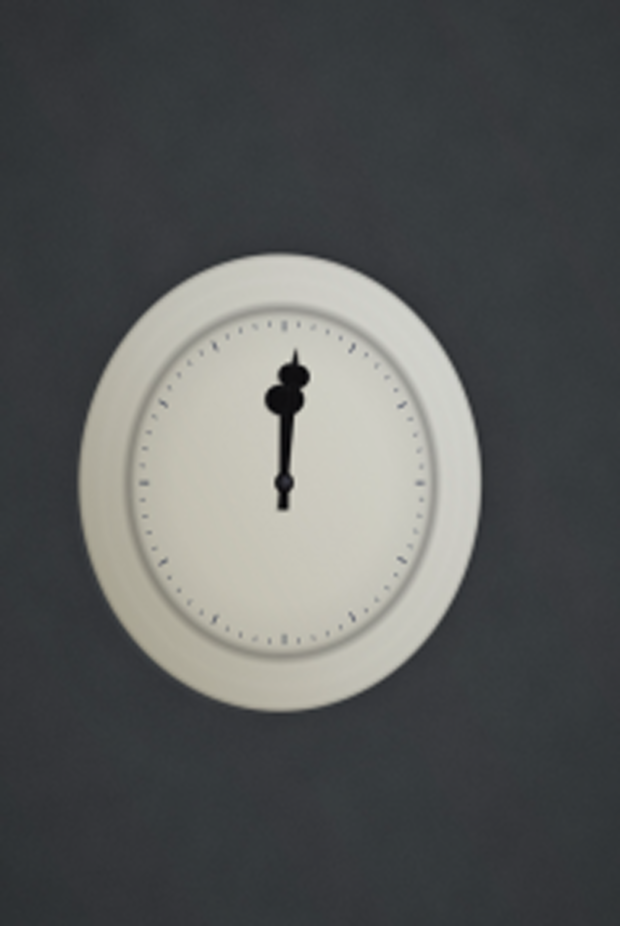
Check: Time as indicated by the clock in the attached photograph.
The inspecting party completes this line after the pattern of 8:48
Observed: 12:01
